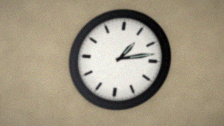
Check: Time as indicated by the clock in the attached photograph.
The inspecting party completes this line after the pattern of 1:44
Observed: 1:13
